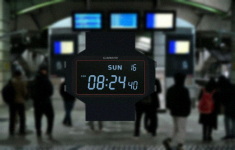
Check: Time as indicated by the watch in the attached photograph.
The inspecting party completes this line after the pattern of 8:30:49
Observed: 8:24:40
